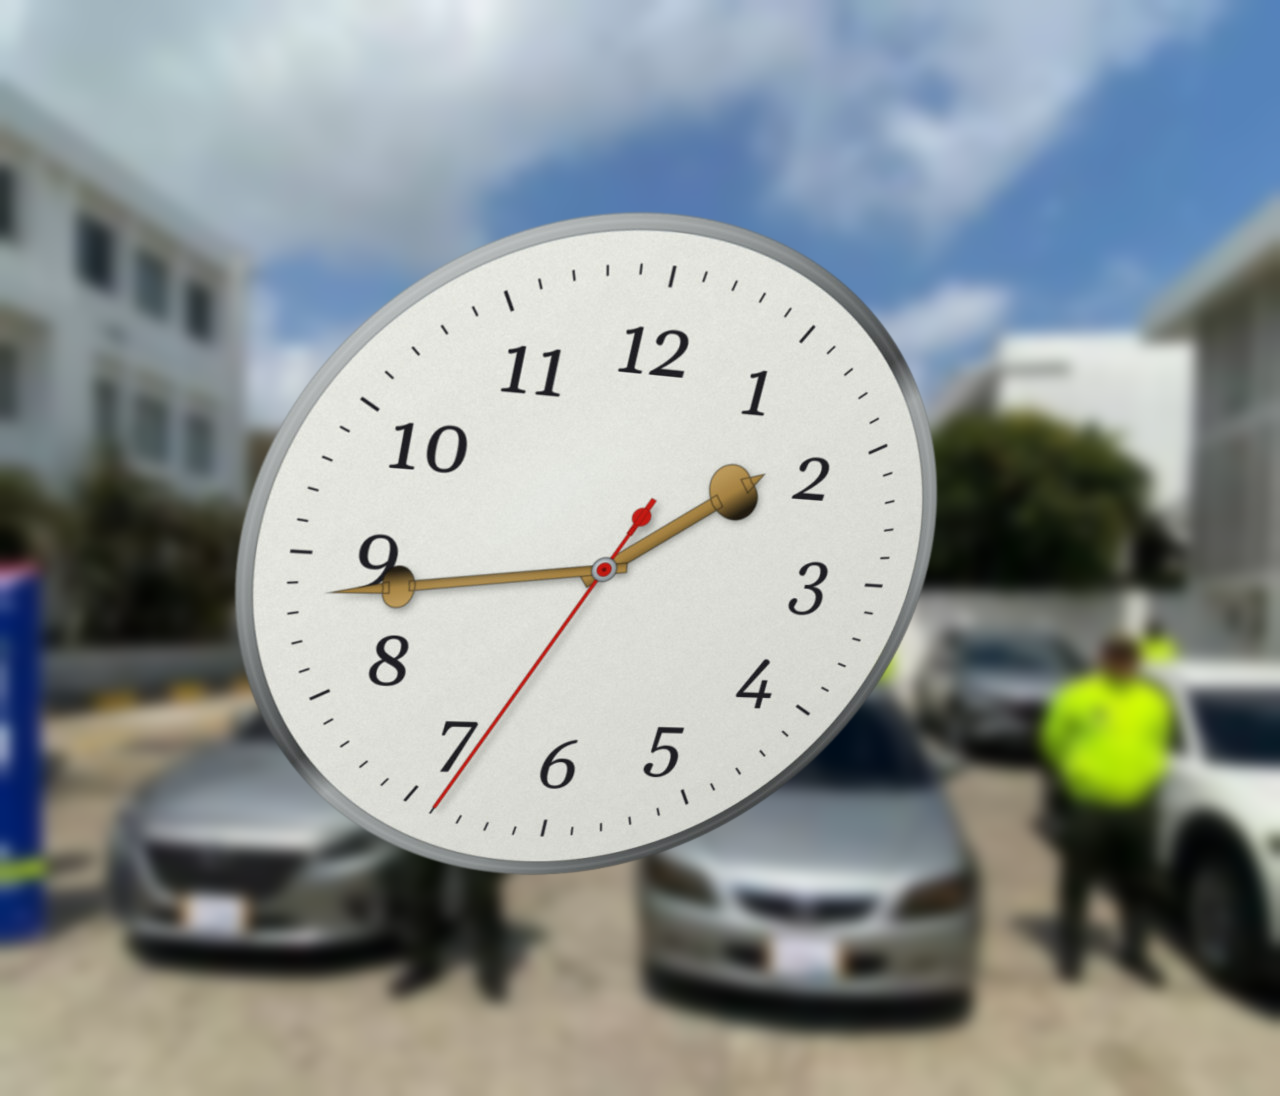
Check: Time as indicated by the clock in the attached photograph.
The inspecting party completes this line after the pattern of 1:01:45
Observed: 1:43:34
